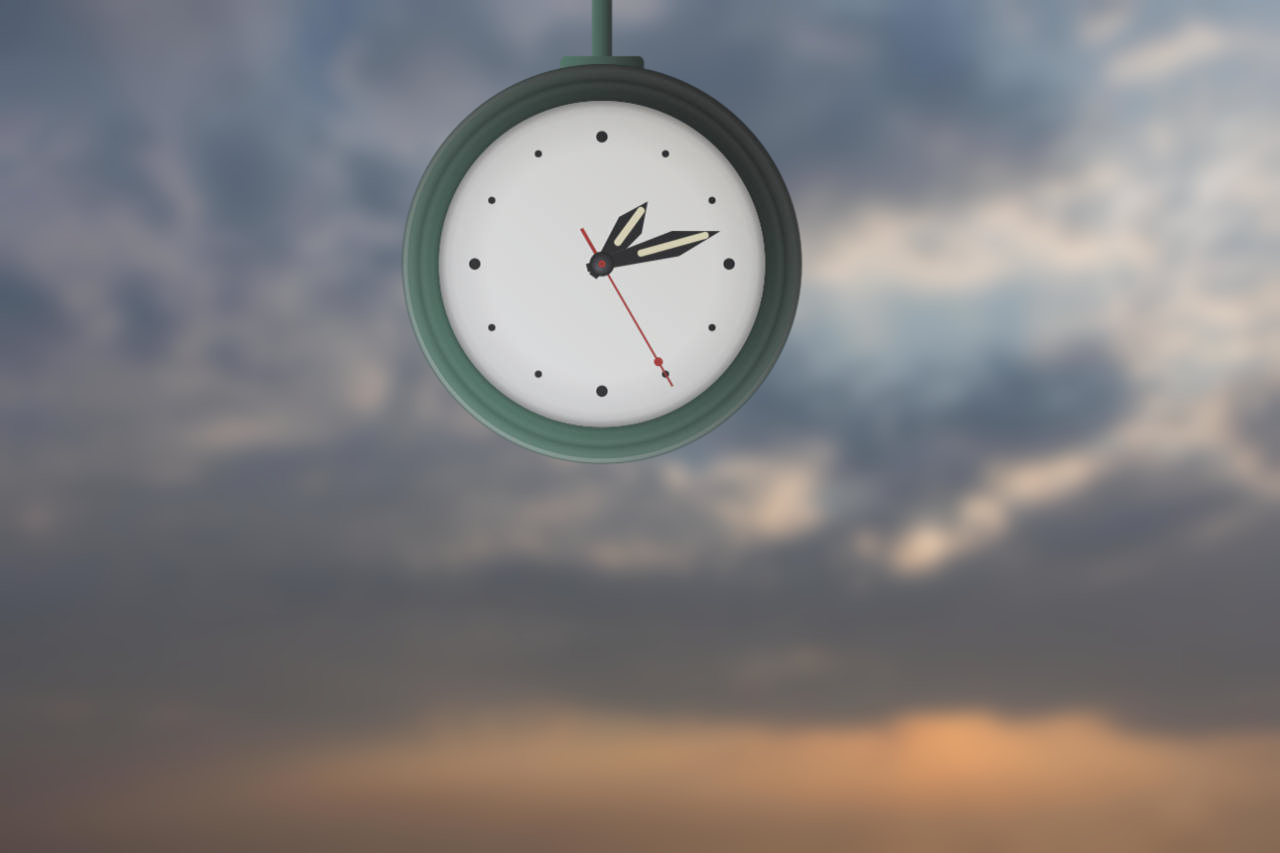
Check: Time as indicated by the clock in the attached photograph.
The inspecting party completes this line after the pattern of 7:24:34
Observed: 1:12:25
